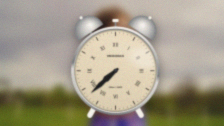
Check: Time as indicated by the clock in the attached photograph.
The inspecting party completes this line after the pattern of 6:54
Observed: 7:38
